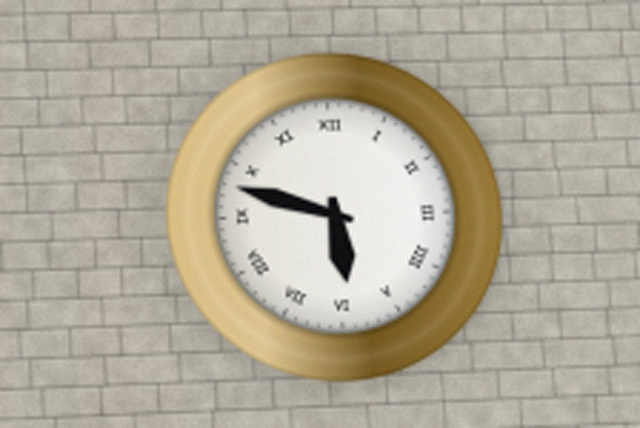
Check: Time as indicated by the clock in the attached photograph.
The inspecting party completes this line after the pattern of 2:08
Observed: 5:48
